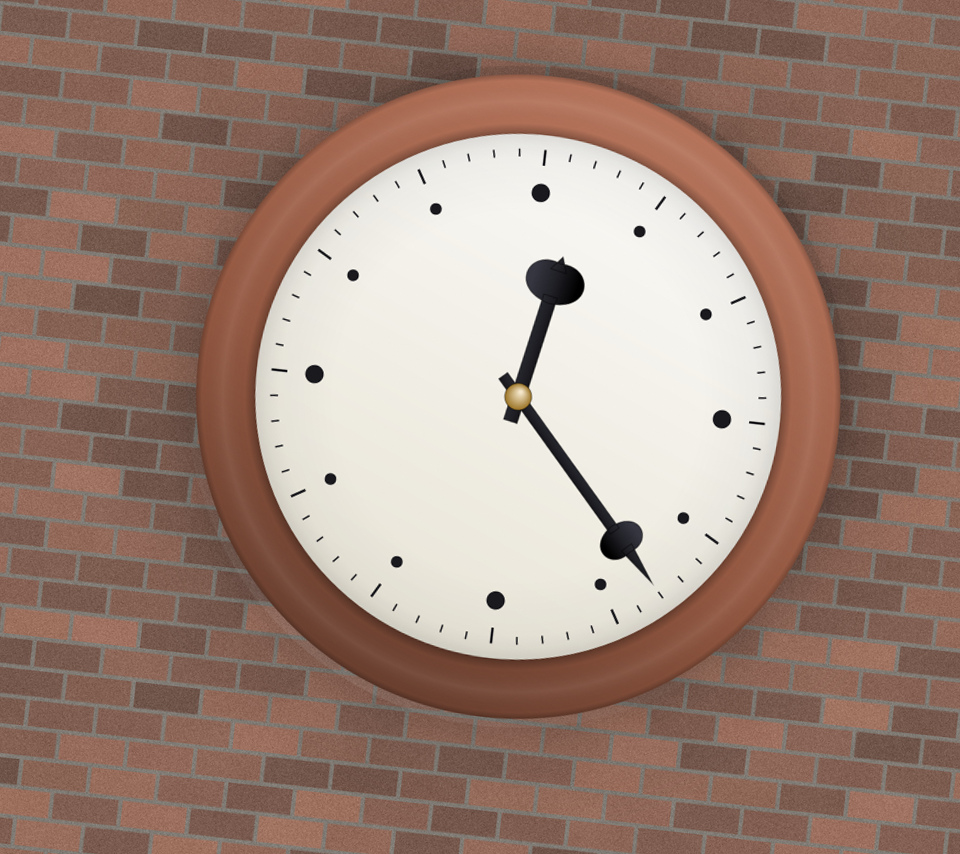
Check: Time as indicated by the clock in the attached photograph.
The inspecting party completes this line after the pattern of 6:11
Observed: 12:23
